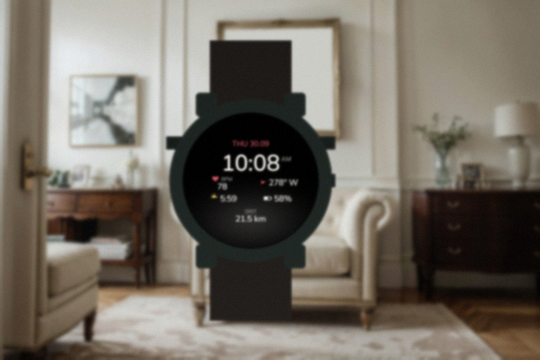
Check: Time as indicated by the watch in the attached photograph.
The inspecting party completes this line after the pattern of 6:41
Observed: 10:08
